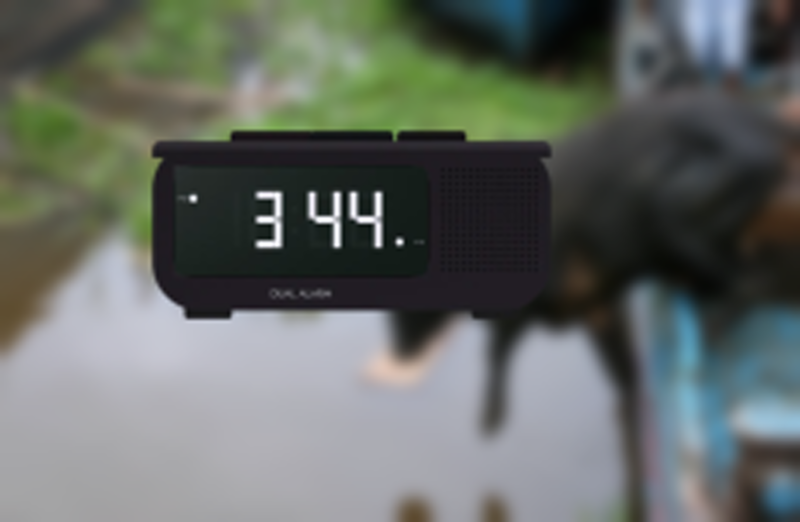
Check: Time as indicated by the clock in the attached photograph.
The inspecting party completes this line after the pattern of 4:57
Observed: 3:44
